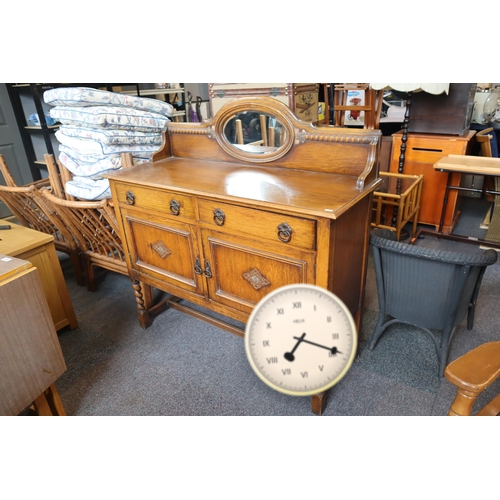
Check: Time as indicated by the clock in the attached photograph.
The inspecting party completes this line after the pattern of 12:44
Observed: 7:19
